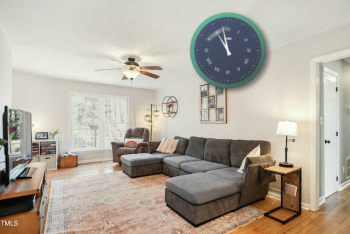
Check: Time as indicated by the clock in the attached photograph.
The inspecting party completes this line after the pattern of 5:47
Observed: 10:58
